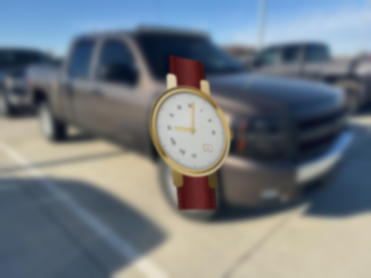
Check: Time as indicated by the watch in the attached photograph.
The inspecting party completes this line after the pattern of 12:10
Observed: 9:01
